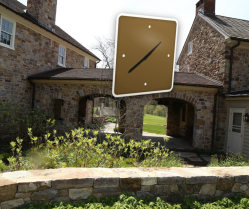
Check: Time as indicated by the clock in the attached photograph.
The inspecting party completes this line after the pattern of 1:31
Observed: 1:39
